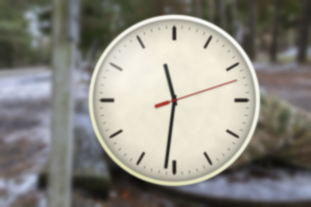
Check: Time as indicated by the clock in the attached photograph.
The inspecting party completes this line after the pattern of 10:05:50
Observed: 11:31:12
